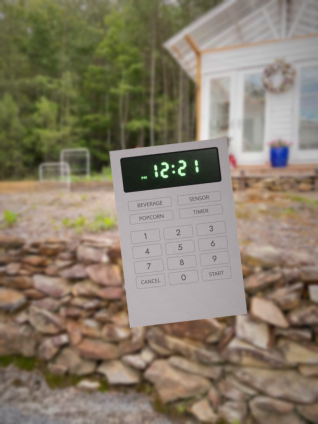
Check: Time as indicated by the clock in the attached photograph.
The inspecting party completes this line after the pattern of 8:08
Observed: 12:21
